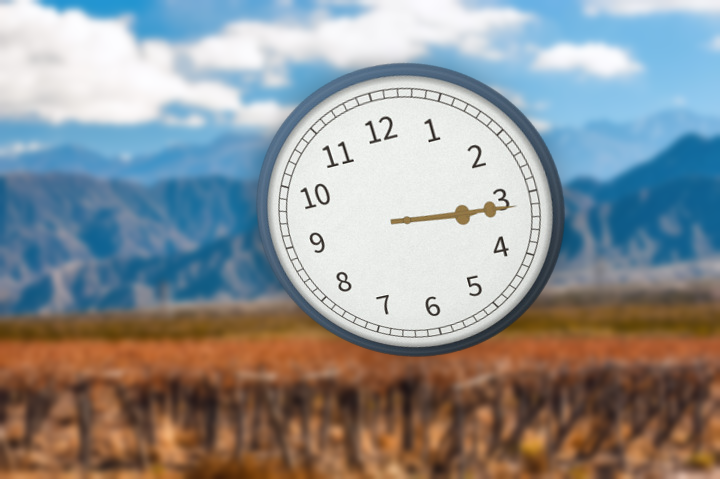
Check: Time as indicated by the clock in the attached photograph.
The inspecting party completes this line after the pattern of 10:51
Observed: 3:16
